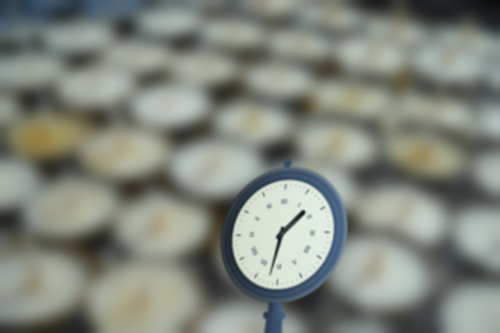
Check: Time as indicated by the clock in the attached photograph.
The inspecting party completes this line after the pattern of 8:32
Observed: 1:32
